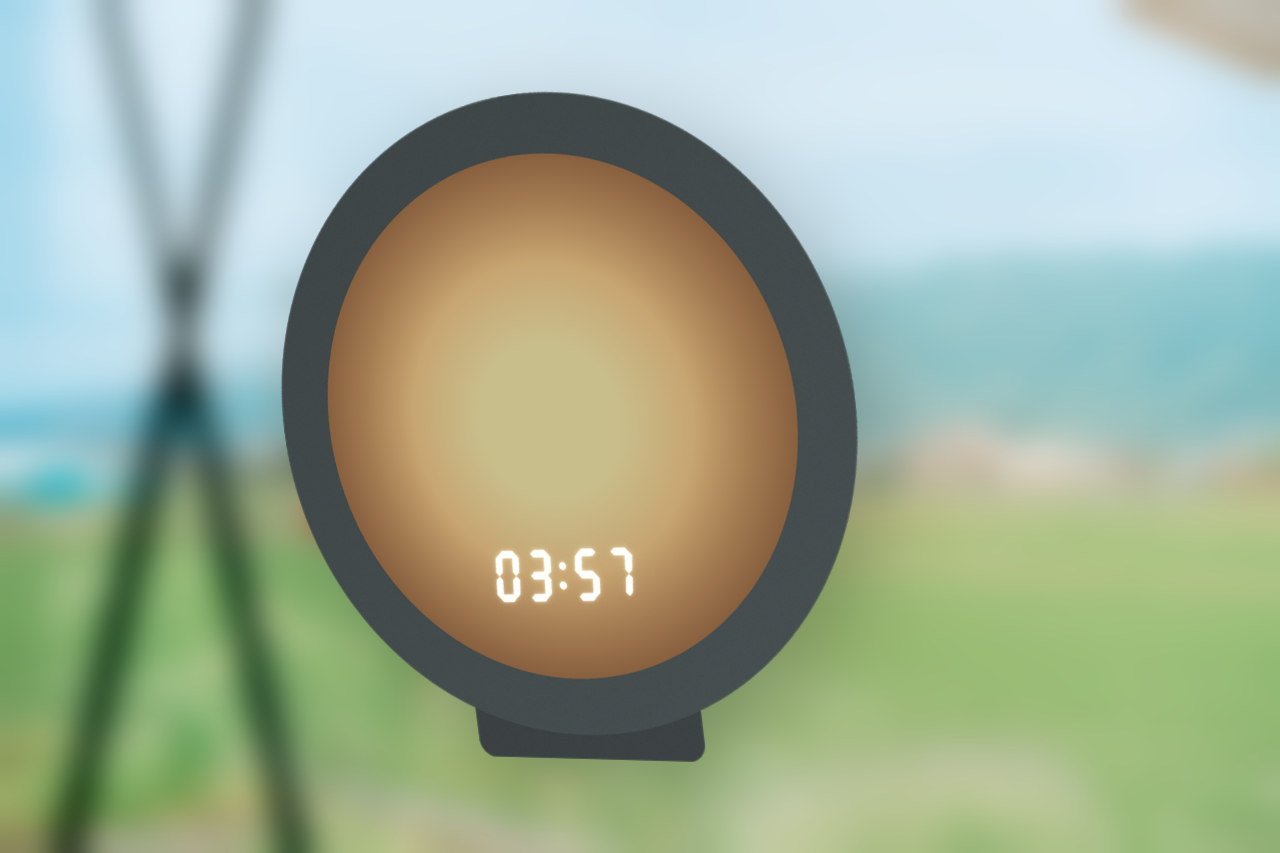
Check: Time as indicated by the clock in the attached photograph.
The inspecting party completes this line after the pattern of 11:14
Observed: 3:57
